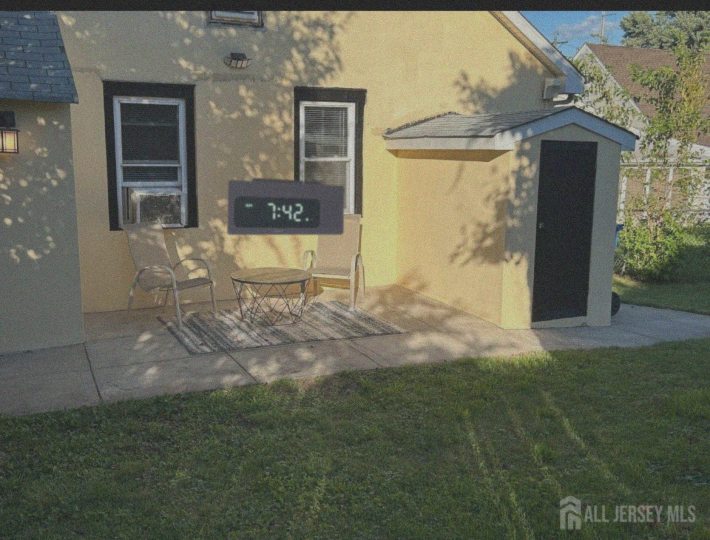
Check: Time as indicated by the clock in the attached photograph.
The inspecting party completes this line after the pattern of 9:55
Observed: 7:42
